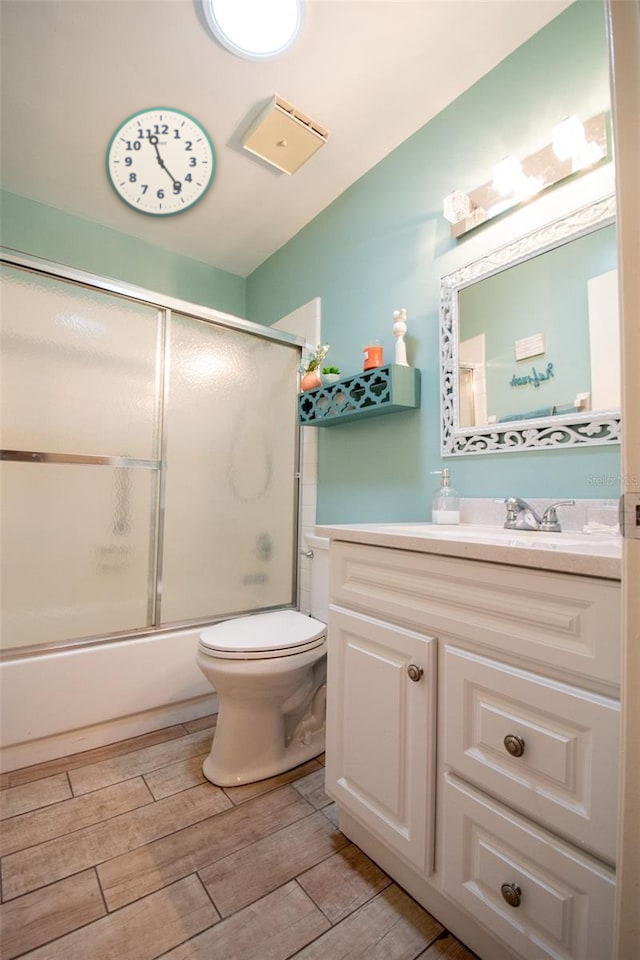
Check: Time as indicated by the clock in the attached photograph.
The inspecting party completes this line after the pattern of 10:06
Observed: 11:24
